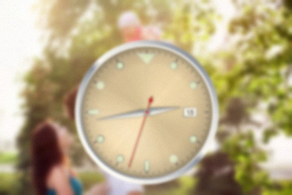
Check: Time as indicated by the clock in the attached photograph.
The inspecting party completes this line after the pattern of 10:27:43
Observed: 2:43:33
